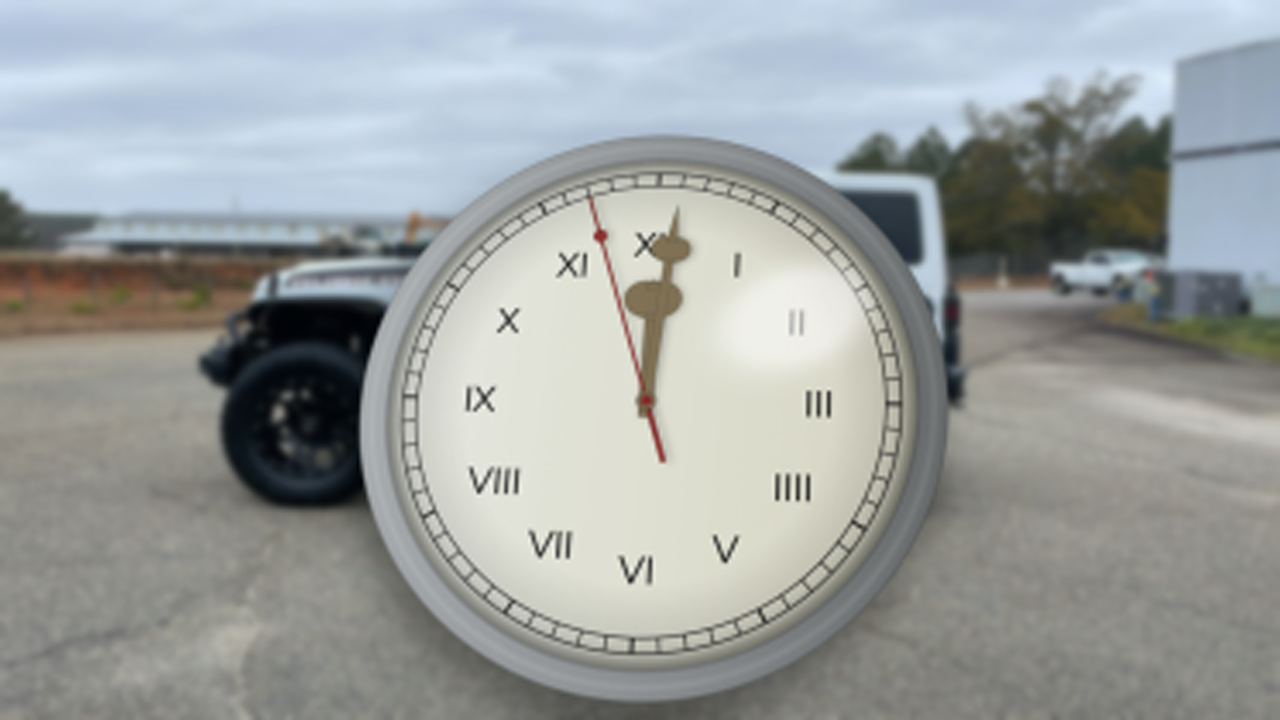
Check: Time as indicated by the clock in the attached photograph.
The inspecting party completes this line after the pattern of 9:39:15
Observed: 12:00:57
